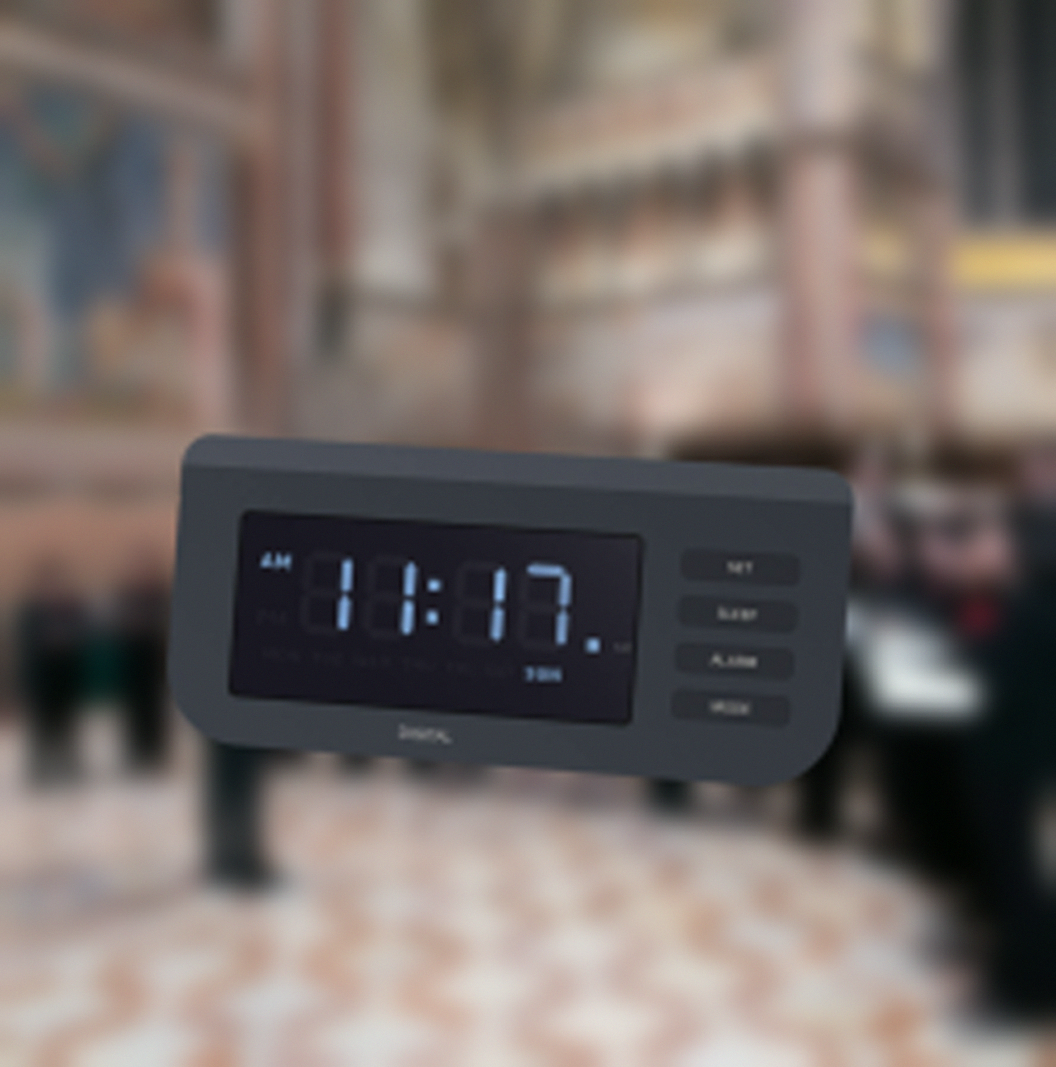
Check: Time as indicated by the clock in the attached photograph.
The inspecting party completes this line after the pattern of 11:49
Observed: 11:17
